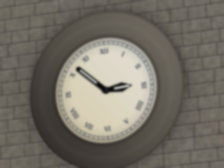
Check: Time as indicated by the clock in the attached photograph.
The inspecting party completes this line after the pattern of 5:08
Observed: 2:52
